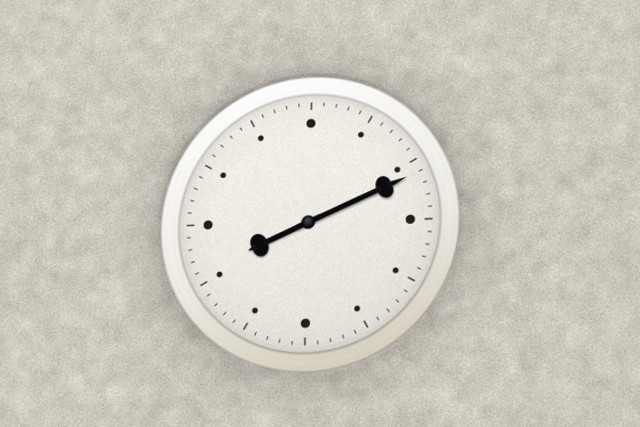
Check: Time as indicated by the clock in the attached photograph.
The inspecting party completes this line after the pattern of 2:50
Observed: 8:11
